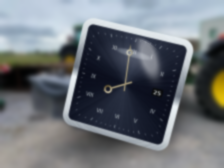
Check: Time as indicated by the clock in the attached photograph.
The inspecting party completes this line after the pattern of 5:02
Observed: 7:59
